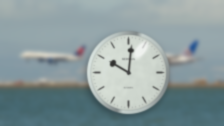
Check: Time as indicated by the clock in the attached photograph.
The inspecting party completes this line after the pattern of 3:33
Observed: 10:01
